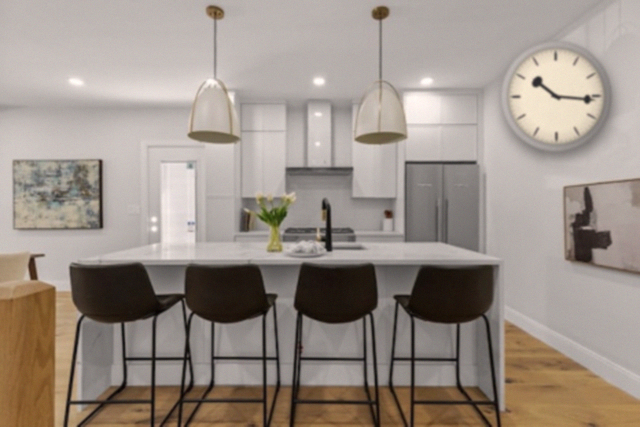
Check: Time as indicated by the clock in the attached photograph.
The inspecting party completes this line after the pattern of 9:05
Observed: 10:16
